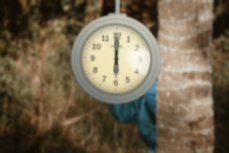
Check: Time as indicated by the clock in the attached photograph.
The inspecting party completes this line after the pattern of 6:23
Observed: 6:00
